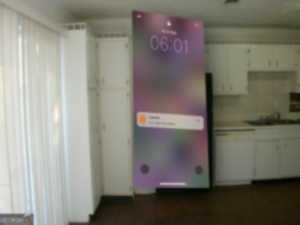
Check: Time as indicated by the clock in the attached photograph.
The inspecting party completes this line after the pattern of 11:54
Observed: 6:01
